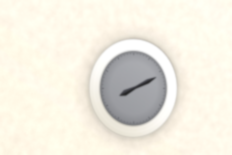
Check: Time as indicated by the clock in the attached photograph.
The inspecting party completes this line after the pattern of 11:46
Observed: 8:11
